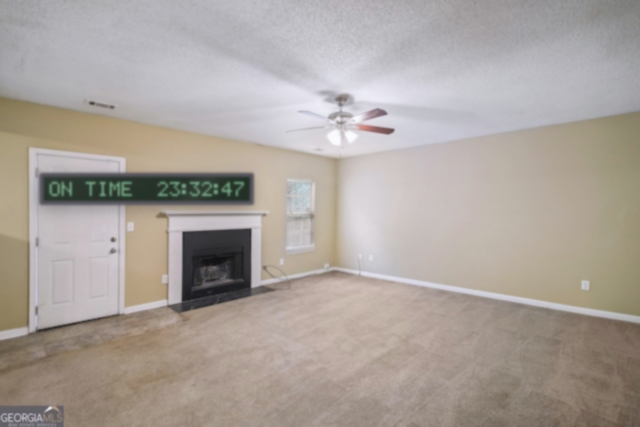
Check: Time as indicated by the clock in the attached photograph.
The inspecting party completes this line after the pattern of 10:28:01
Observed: 23:32:47
